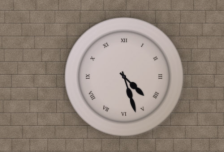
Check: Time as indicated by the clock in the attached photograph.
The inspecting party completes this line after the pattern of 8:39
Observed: 4:27
